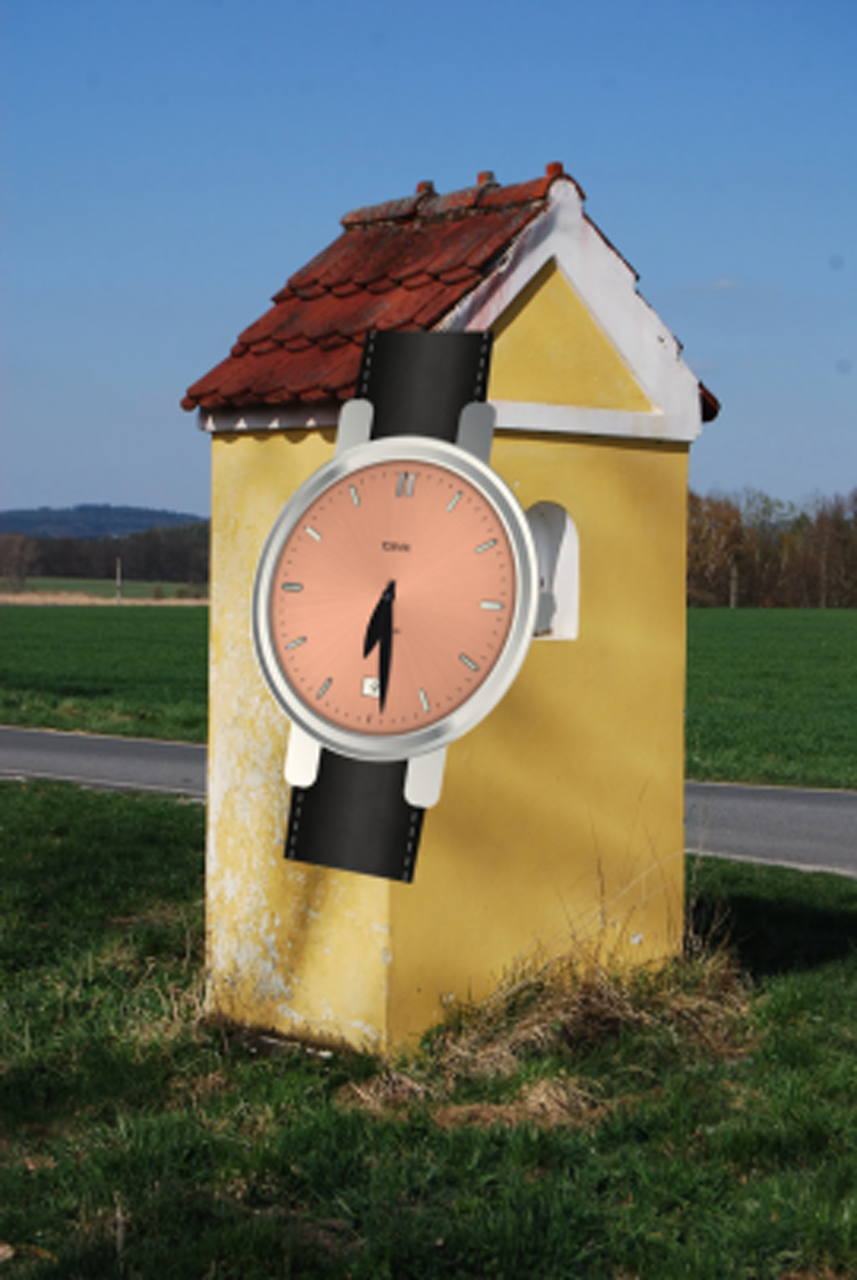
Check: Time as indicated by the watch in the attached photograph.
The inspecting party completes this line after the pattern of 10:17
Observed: 6:29
